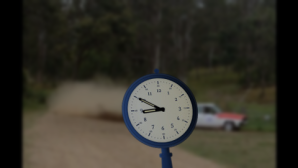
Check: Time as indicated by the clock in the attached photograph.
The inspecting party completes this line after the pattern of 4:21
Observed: 8:50
